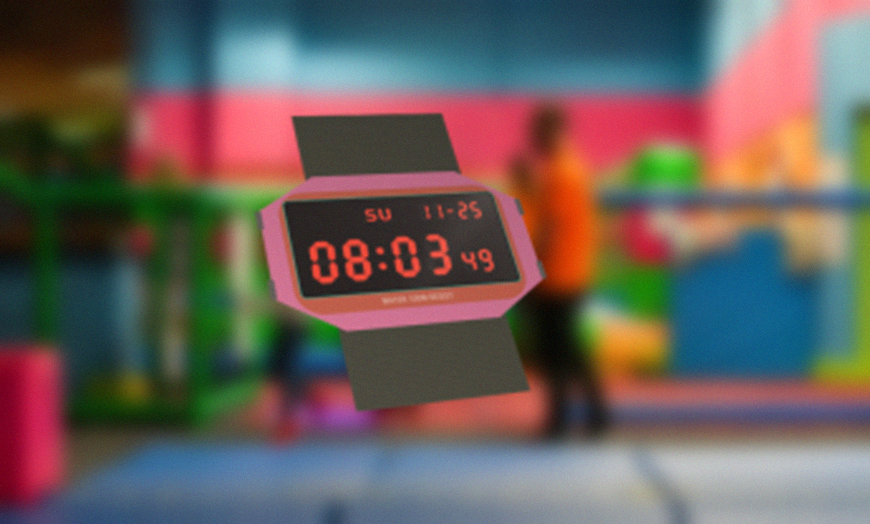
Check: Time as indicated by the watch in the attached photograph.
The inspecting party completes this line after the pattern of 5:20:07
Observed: 8:03:49
